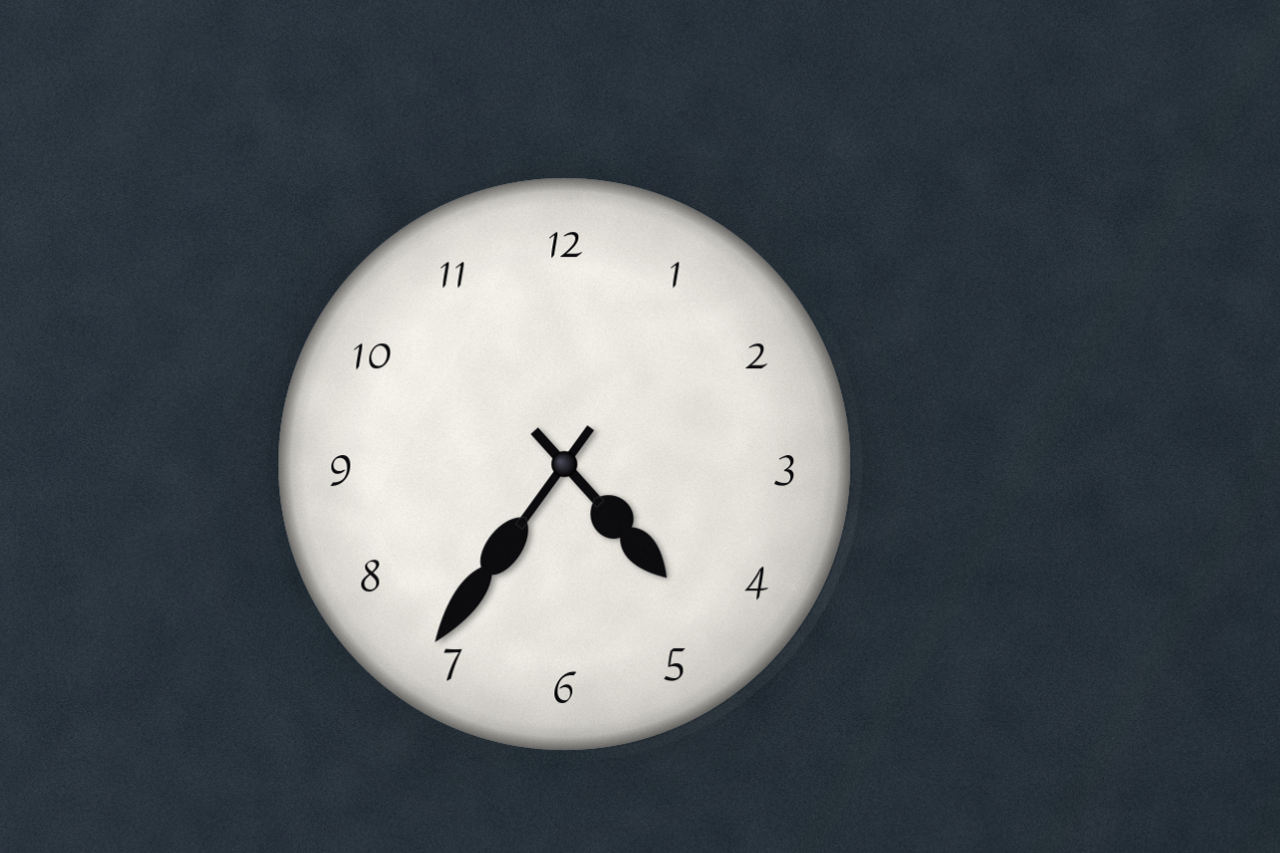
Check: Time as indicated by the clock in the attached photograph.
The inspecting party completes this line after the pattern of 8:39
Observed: 4:36
